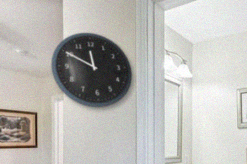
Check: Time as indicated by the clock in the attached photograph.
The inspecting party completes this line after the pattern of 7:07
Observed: 11:50
